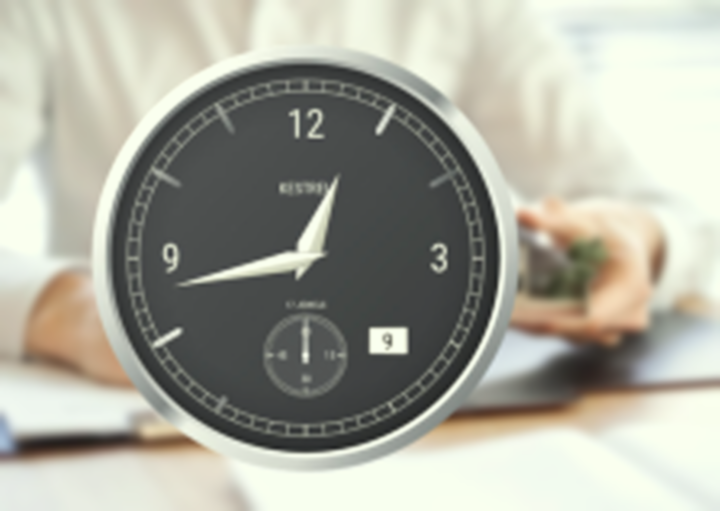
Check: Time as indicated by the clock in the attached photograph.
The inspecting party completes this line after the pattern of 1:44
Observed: 12:43
